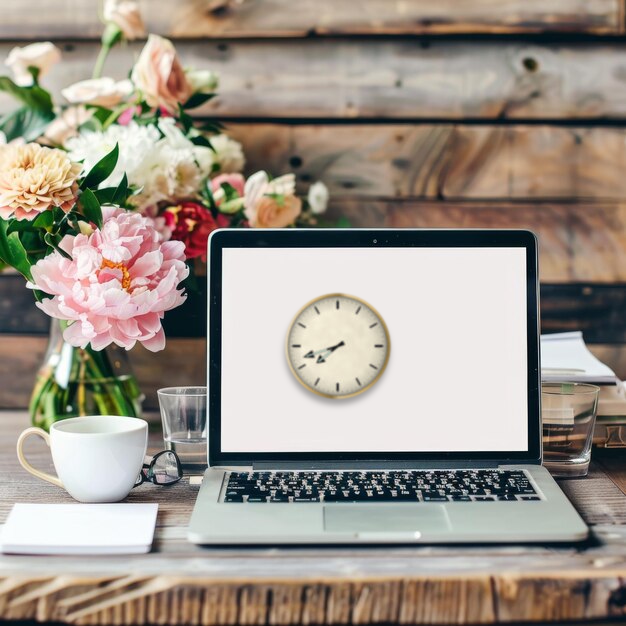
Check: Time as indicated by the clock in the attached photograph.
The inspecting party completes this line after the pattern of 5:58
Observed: 7:42
